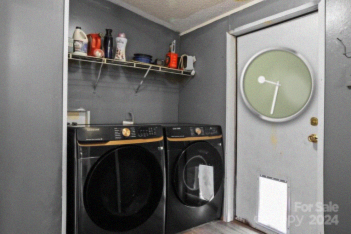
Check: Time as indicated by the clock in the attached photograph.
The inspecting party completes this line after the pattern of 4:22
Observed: 9:32
